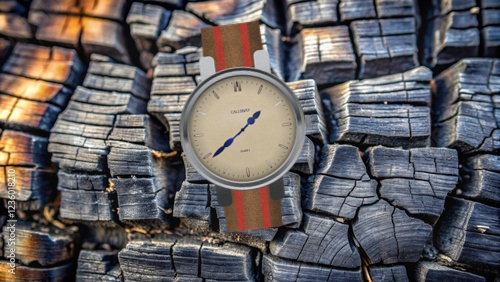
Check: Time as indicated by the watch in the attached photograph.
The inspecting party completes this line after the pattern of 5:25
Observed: 1:39
